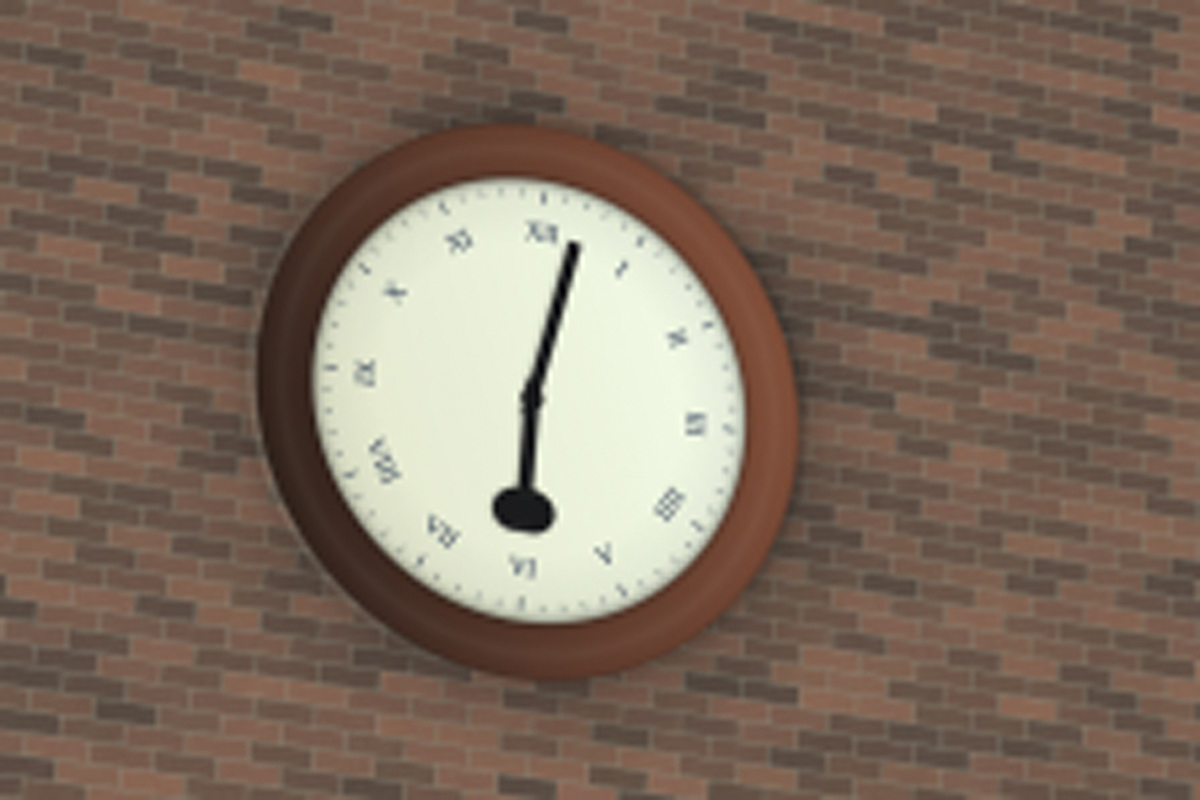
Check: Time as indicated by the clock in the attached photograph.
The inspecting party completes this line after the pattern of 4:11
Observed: 6:02
